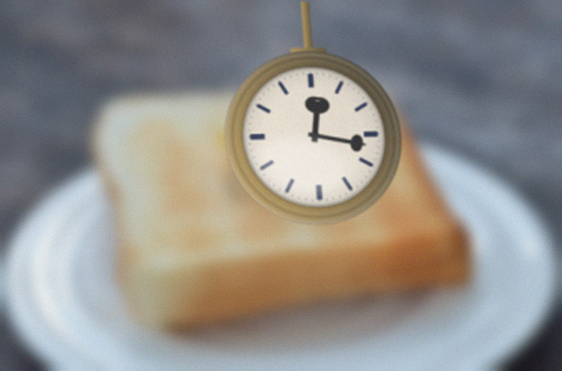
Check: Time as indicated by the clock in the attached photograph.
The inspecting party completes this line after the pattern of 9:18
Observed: 12:17
